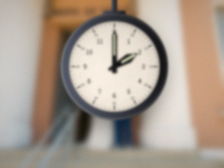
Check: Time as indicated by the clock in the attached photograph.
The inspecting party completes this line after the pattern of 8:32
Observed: 2:00
